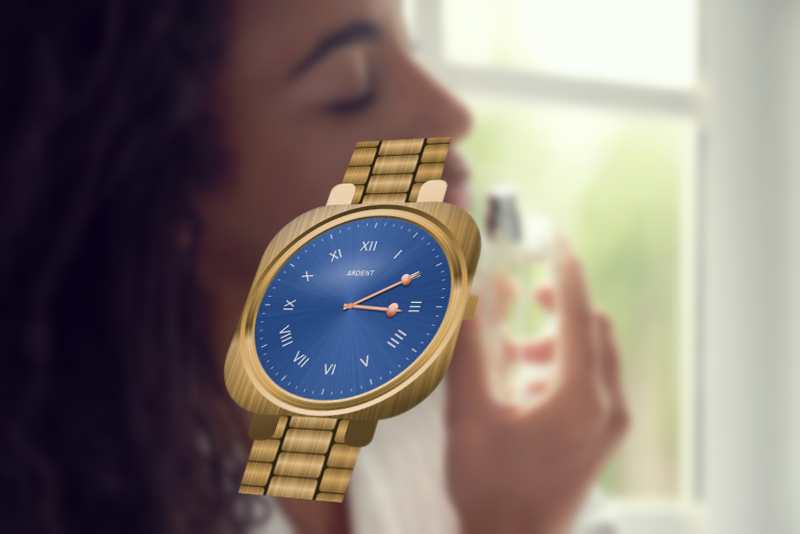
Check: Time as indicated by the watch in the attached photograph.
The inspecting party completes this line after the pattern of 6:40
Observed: 3:10
